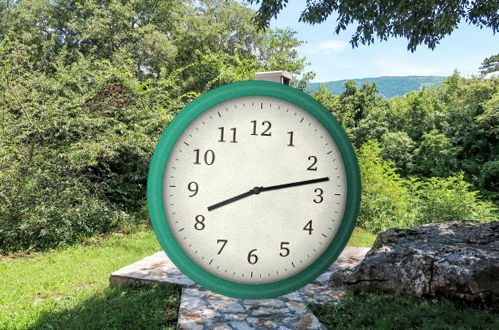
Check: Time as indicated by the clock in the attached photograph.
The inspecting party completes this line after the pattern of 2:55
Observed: 8:13
